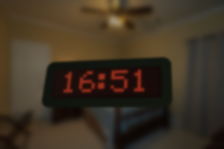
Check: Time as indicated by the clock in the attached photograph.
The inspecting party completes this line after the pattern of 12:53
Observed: 16:51
